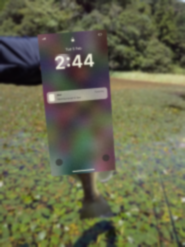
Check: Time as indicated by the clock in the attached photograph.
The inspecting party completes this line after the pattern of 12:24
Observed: 2:44
